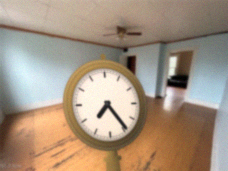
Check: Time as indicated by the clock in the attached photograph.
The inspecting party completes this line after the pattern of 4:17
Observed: 7:24
